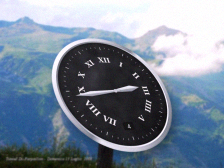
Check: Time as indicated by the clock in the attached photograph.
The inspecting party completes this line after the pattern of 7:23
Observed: 2:44
